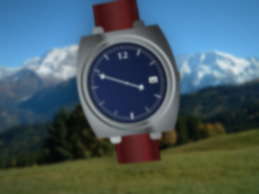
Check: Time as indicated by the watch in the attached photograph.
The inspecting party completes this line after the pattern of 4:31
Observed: 3:49
